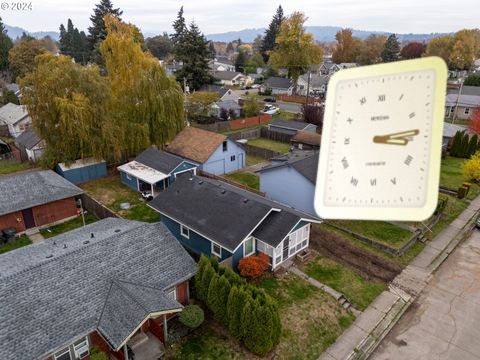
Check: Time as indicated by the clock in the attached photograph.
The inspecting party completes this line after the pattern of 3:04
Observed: 3:14
